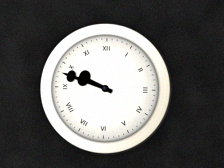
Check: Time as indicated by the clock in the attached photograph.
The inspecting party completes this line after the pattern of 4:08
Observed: 9:48
